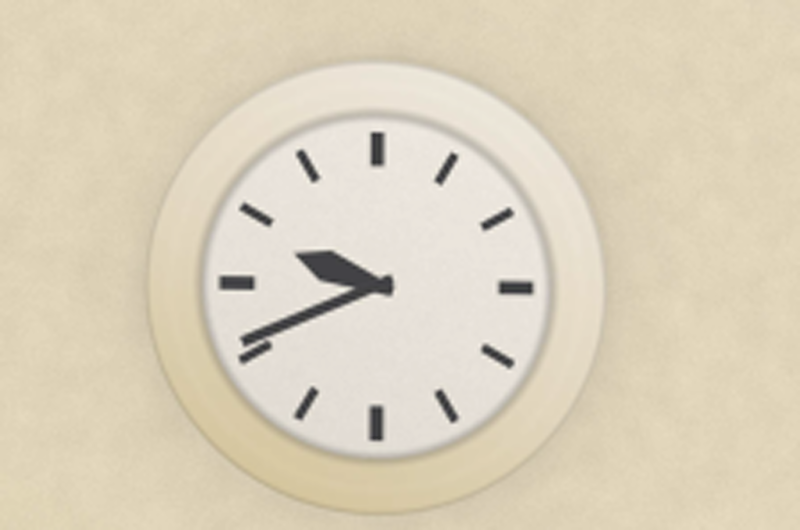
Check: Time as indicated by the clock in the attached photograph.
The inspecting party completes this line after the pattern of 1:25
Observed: 9:41
